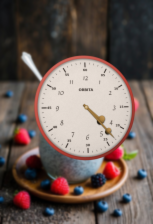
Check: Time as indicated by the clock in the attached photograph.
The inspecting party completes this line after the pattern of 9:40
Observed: 4:23
